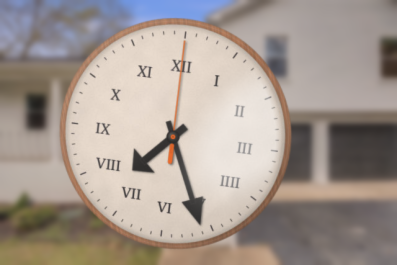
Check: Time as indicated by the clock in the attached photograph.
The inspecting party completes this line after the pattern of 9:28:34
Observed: 7:26:00
